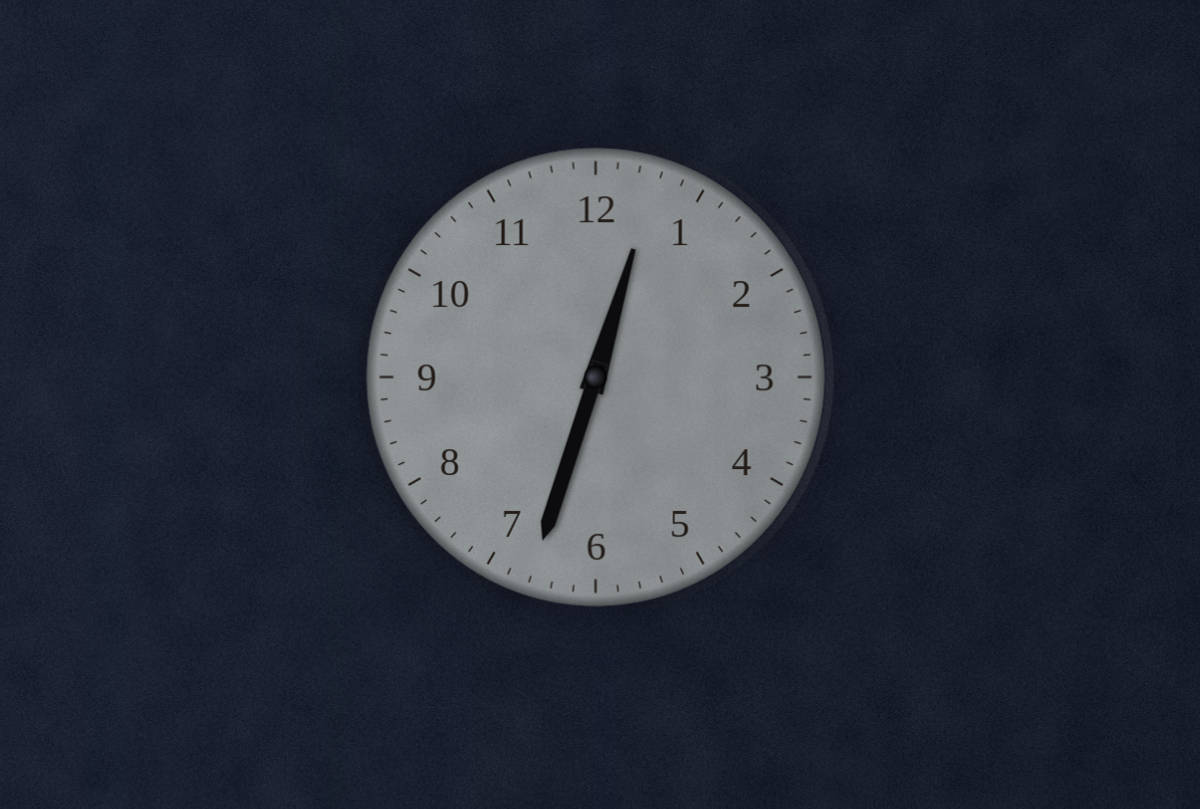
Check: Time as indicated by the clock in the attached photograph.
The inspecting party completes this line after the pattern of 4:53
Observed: 12:33
